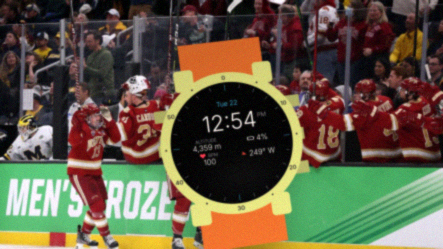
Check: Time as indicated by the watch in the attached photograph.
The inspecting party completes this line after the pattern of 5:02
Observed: 12:54
